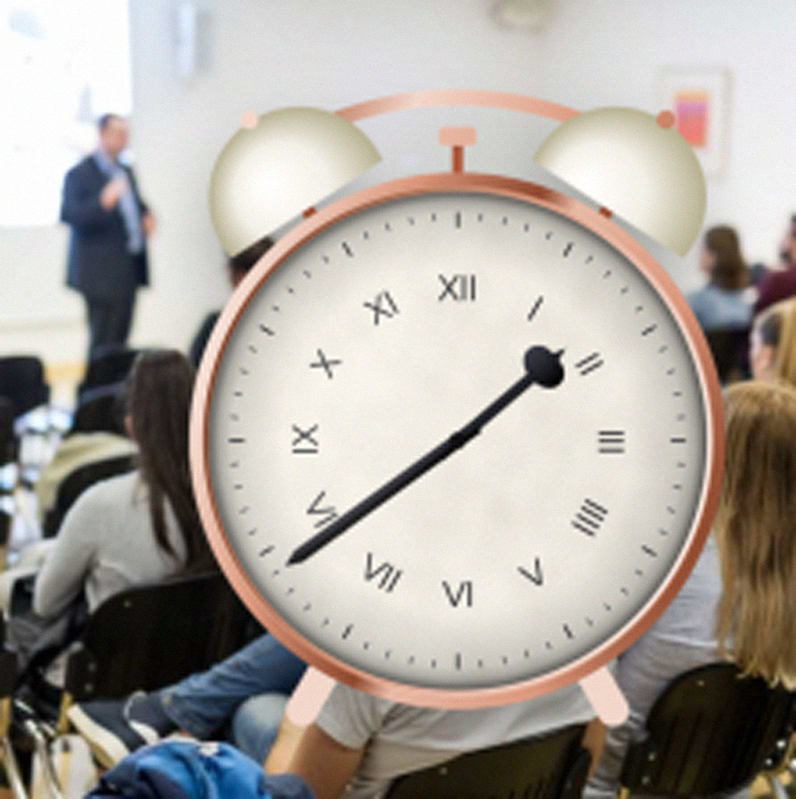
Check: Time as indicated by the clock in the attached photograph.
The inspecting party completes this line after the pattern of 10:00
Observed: 1:39
